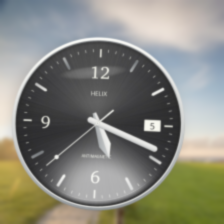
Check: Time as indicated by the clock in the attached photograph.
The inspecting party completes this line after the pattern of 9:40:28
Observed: 5:18:38
